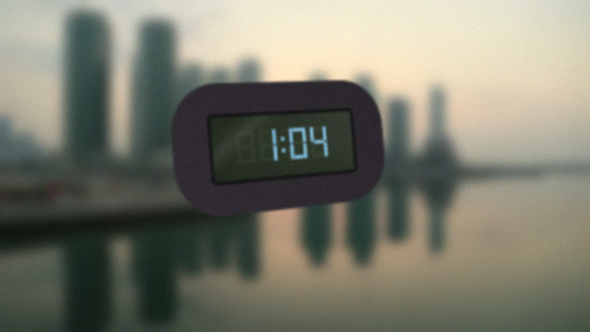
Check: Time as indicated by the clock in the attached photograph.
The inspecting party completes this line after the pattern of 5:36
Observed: 1:04
